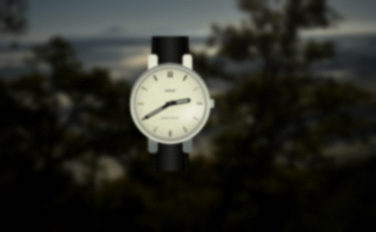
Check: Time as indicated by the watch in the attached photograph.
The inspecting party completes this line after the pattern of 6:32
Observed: 2:40
